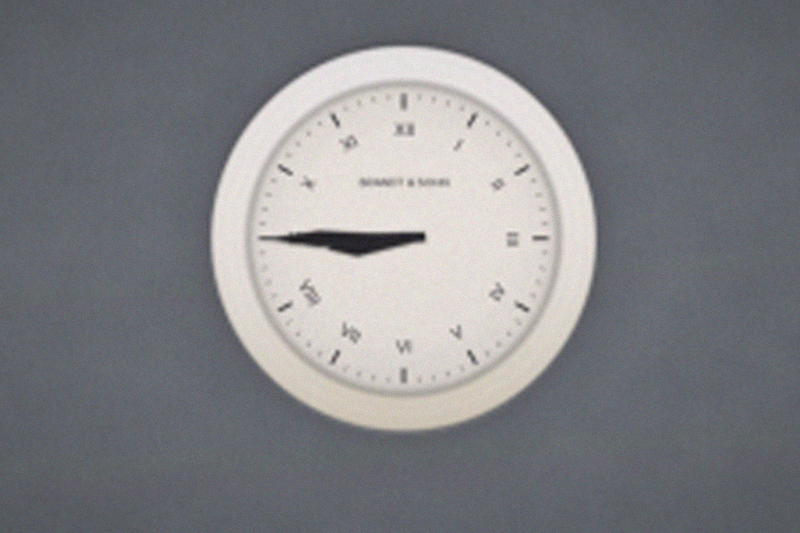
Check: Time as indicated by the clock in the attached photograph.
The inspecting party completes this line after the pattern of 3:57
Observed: 8:45
